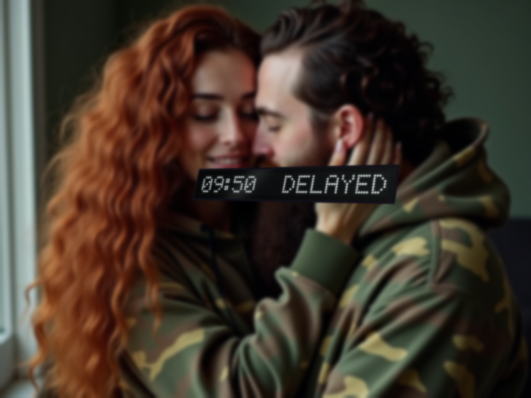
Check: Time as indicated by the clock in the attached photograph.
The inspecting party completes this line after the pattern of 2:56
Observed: 9:50
